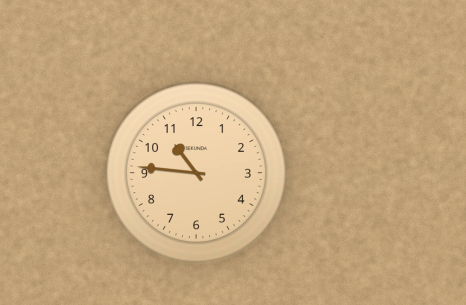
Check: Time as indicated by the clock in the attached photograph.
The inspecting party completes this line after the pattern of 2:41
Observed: 10:46
